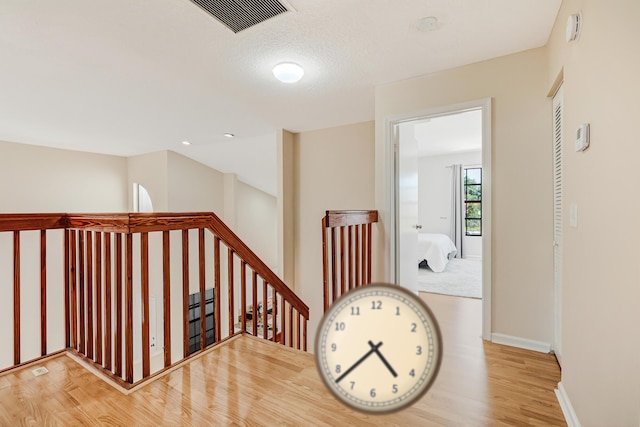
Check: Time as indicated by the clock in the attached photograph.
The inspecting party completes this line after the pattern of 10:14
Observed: 4:38
